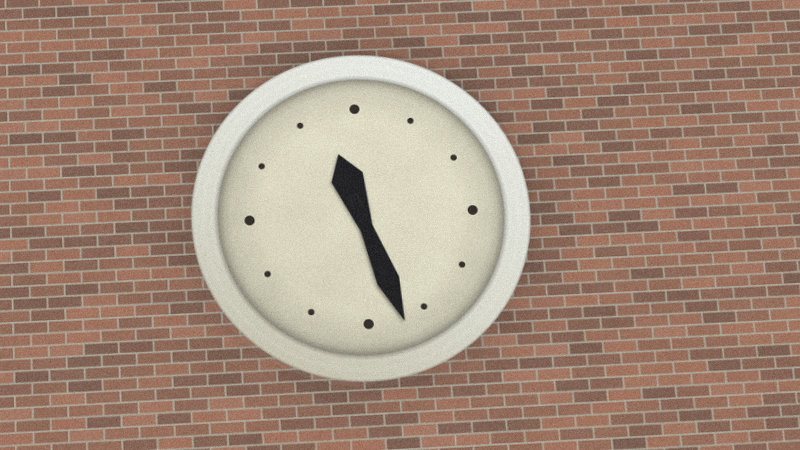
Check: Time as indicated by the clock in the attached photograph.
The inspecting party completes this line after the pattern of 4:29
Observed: 11:27
